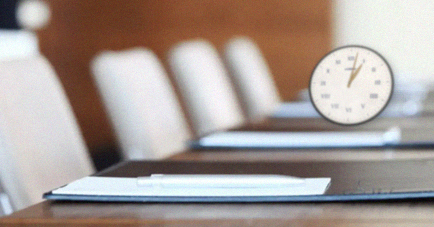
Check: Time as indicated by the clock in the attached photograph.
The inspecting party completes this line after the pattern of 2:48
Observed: 1:02
